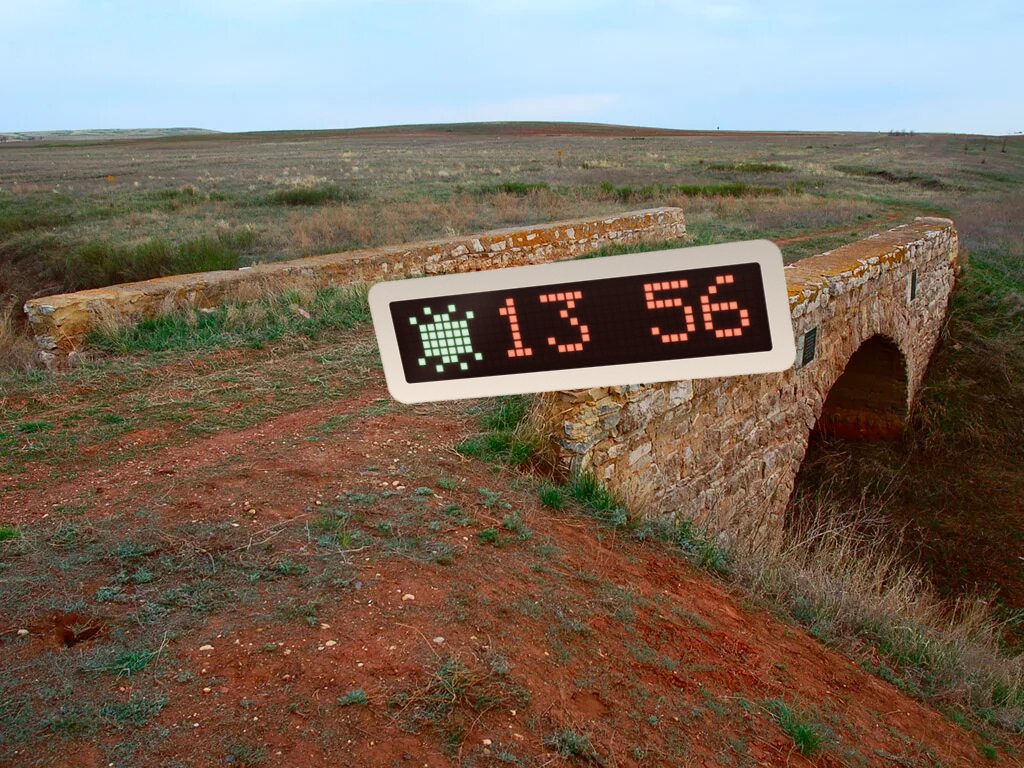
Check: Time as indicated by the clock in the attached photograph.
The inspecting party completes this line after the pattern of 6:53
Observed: 13:56
